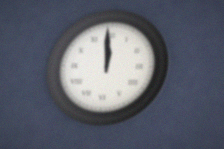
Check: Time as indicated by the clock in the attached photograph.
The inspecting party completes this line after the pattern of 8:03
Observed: 11:59
